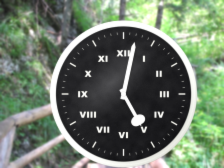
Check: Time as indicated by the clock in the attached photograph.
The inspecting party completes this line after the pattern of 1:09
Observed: 5:02
